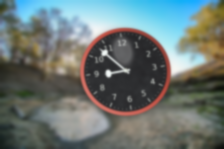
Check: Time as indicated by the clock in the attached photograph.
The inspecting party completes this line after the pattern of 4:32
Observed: 8:53
